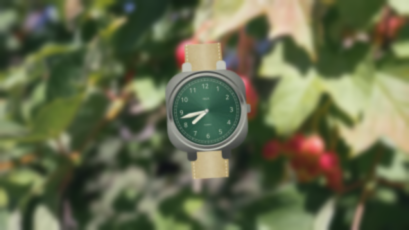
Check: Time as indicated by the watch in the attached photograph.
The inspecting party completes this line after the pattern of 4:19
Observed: 7:43
